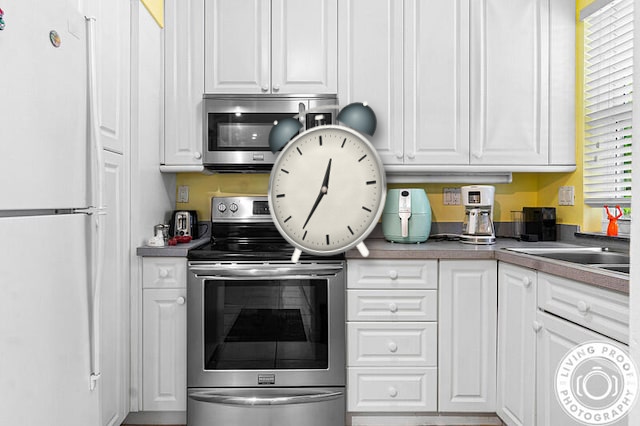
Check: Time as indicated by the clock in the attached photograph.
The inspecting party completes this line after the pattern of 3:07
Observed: 12:36
